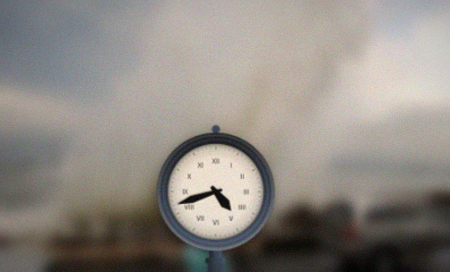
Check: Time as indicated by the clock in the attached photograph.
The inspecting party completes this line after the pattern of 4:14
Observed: 4:42
